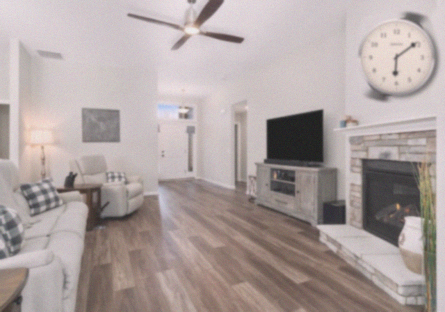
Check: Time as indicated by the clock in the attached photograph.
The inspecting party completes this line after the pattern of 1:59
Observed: 6:09
